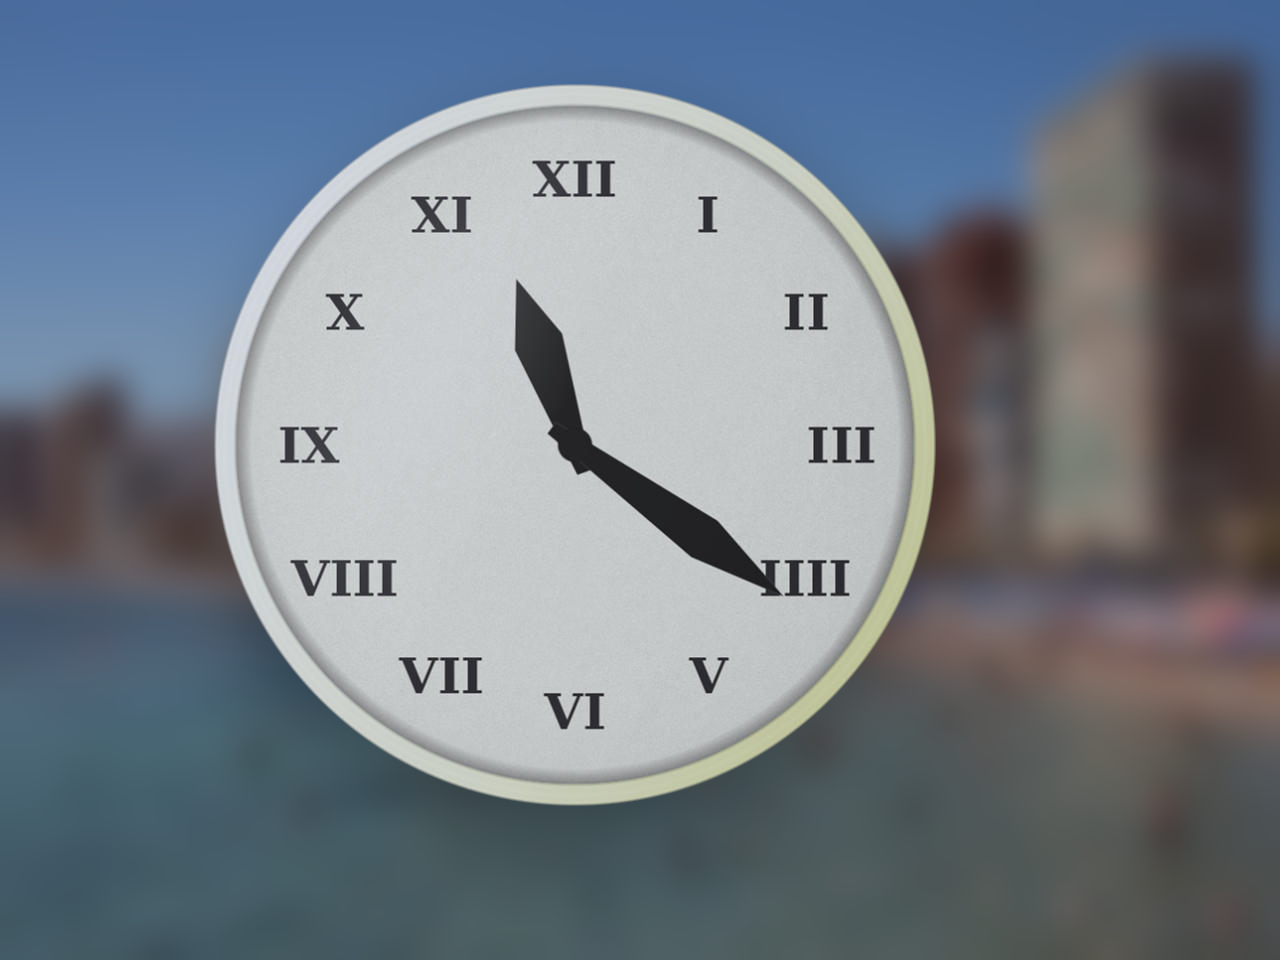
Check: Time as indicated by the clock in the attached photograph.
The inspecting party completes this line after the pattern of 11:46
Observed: 11:21
